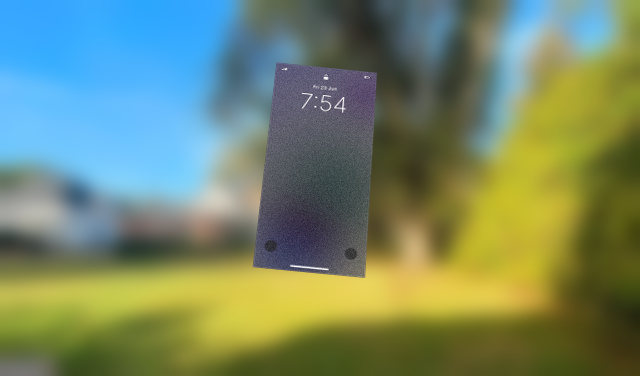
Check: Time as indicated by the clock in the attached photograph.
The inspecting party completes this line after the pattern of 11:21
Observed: 7:54
